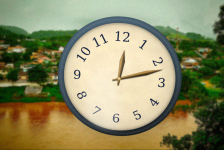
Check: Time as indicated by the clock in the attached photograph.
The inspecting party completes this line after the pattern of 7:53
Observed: 12:12
